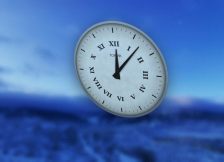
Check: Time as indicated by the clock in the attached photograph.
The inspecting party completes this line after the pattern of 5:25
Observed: 12:07
